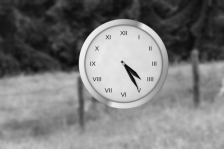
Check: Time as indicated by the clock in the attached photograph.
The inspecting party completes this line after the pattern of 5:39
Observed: 4:25
